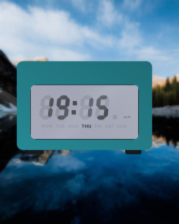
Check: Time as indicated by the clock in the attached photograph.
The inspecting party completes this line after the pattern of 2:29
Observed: 19:15
